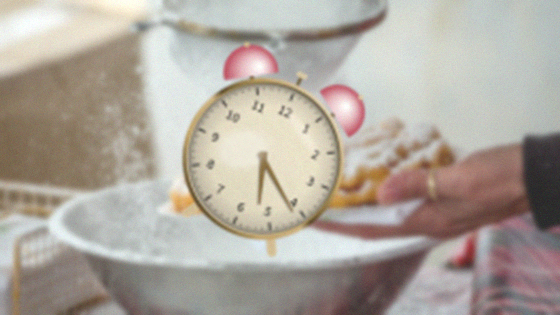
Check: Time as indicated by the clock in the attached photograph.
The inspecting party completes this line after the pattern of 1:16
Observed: 5:21
